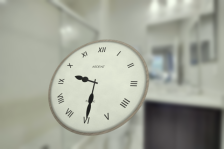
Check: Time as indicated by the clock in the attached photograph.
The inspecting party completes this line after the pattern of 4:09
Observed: 9:30
